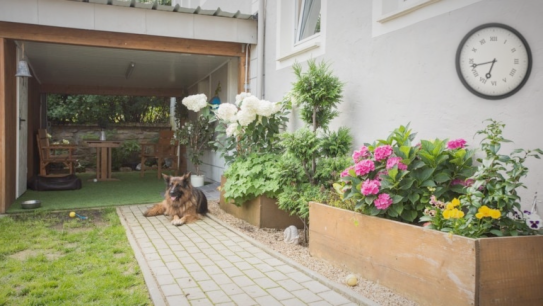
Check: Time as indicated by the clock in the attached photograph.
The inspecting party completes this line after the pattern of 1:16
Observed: 6:43
